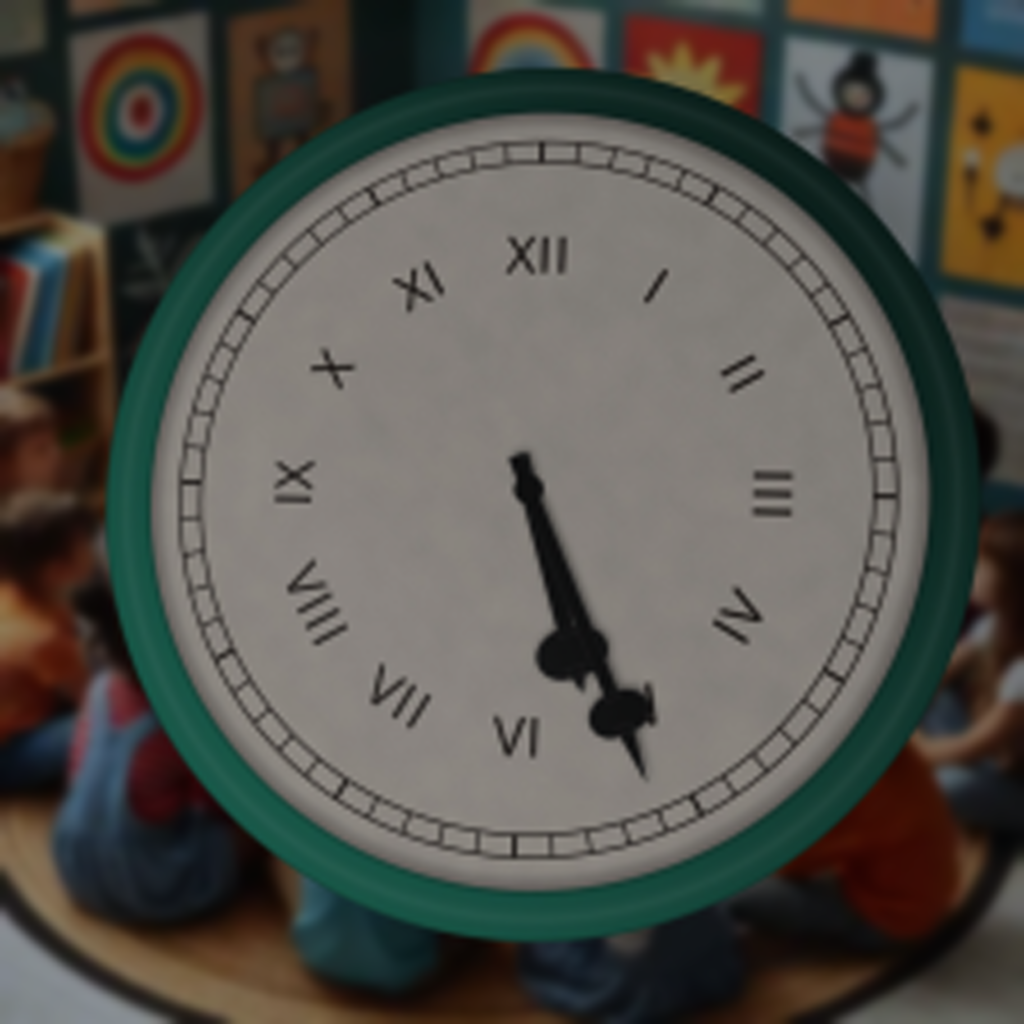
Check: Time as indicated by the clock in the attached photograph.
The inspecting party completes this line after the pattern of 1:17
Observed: 5:26
